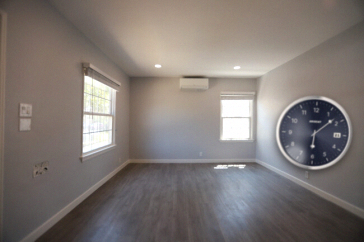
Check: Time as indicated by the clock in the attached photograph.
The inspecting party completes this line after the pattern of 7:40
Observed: 6:08
